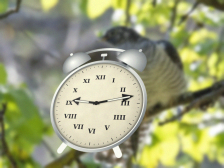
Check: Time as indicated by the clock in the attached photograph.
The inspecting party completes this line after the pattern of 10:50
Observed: 9:13
